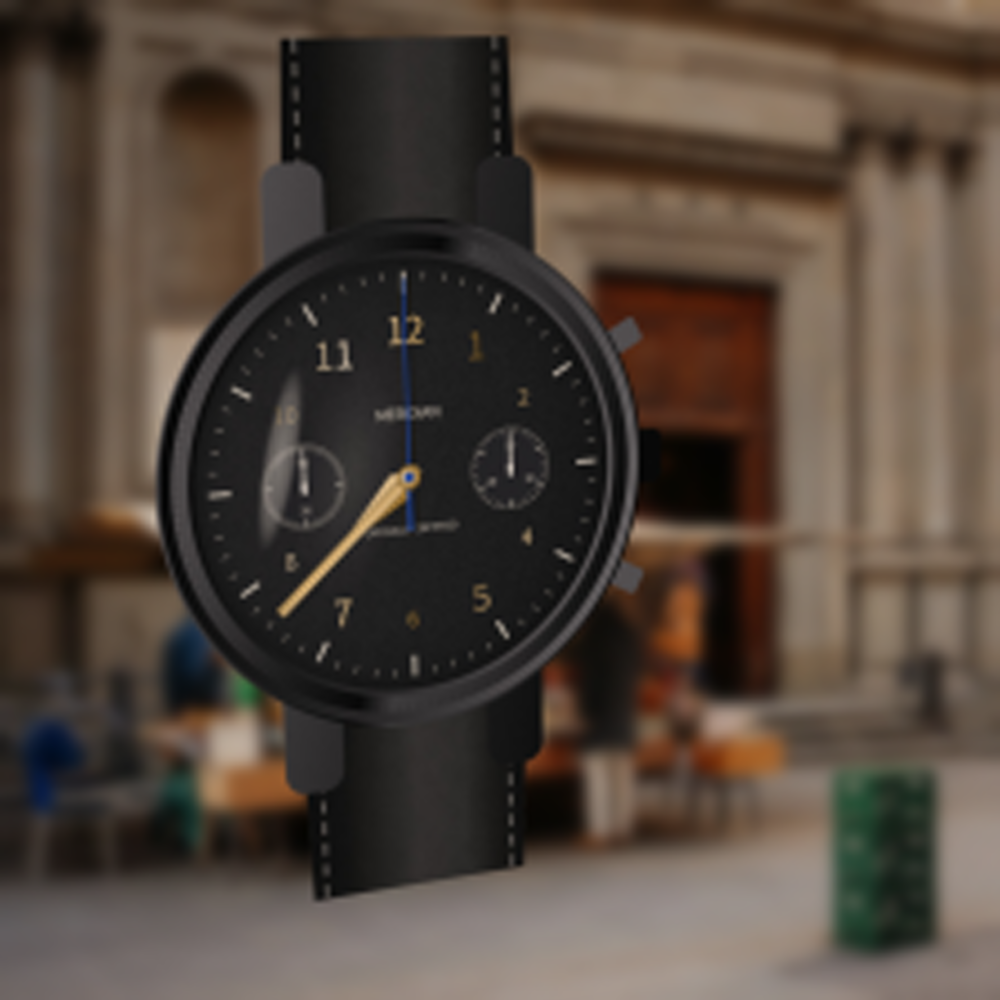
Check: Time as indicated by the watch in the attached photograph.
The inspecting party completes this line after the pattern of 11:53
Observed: 7:38
